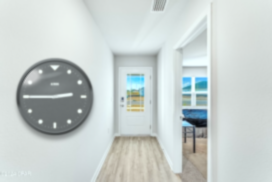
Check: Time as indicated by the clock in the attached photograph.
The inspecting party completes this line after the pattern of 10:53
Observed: 2:45
